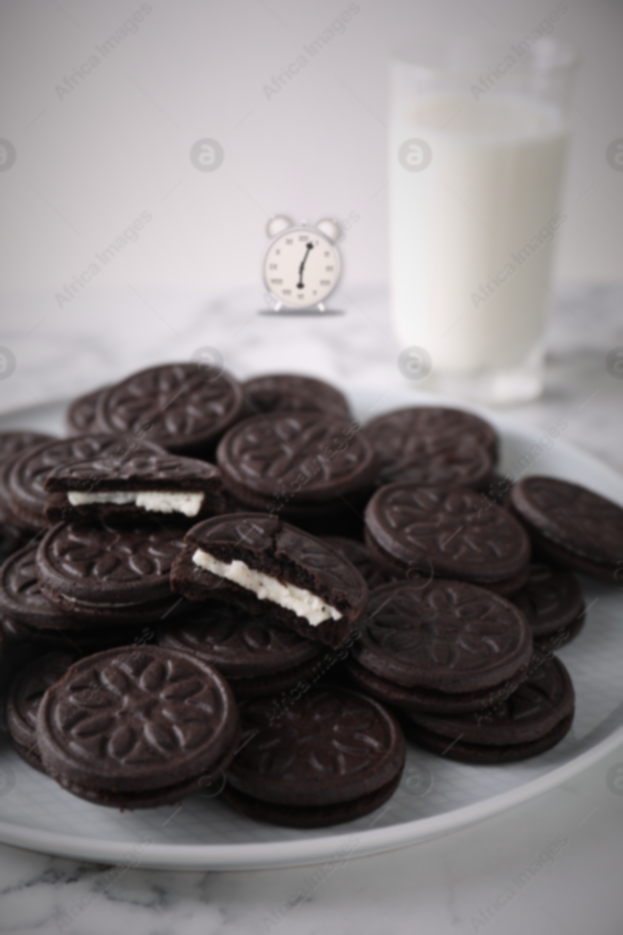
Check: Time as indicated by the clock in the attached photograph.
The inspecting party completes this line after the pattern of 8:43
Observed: 6:03
